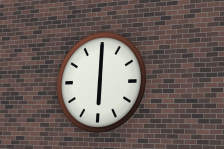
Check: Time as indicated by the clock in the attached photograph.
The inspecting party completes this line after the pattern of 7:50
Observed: 6:00
